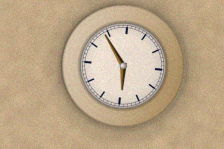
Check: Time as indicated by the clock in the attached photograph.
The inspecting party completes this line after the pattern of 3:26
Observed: 5:54
